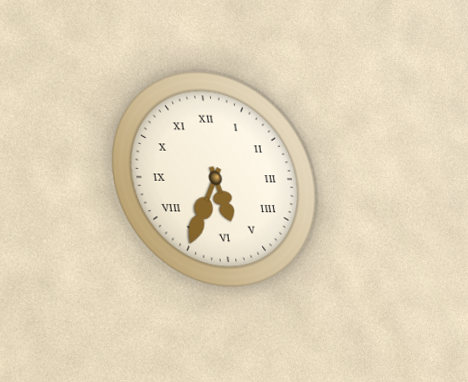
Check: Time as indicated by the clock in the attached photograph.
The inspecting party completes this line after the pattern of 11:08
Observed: 5:35
